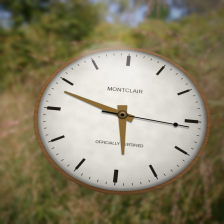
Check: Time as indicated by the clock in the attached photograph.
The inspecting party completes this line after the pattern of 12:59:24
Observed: 5:48:16
